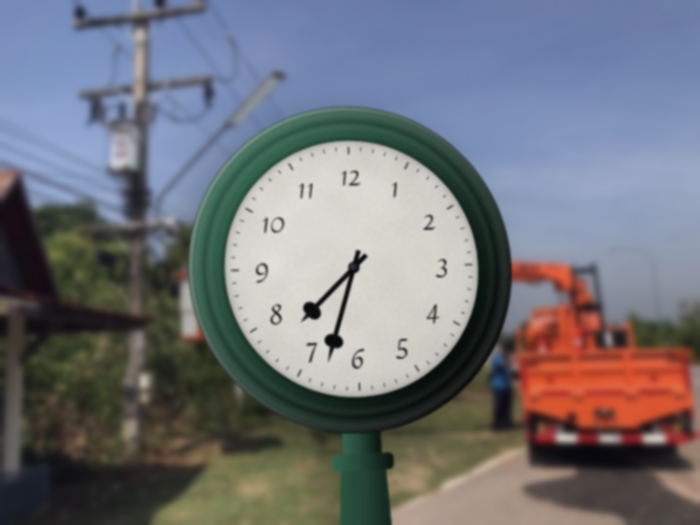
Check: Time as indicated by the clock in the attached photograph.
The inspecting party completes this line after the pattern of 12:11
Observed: 7:33
